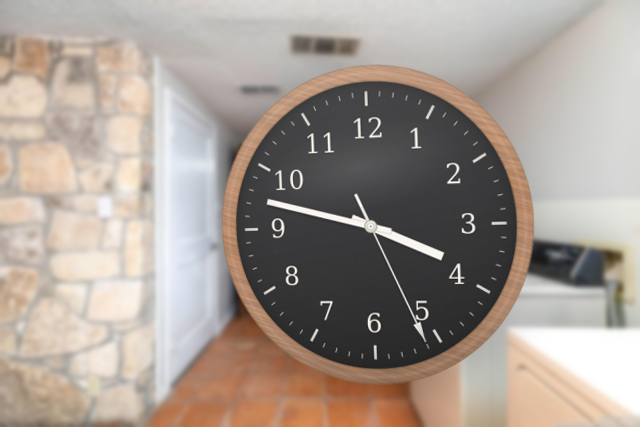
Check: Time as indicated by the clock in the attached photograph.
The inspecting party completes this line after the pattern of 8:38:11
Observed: 3:47:26
